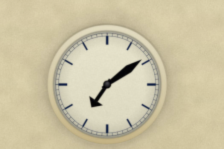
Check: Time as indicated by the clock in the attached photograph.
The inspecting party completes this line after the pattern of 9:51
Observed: 7:09
